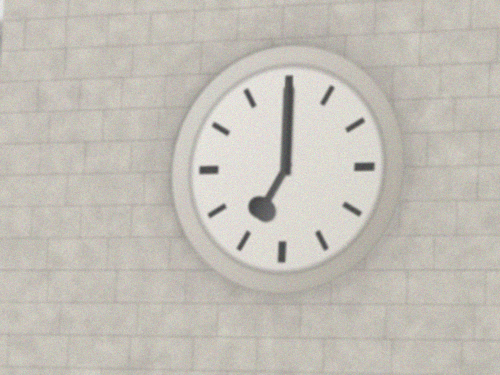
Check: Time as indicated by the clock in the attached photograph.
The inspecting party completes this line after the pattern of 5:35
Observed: 7:00
